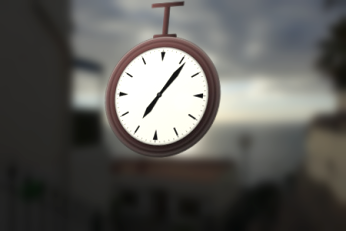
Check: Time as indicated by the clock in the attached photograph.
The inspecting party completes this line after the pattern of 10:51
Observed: 7:06
